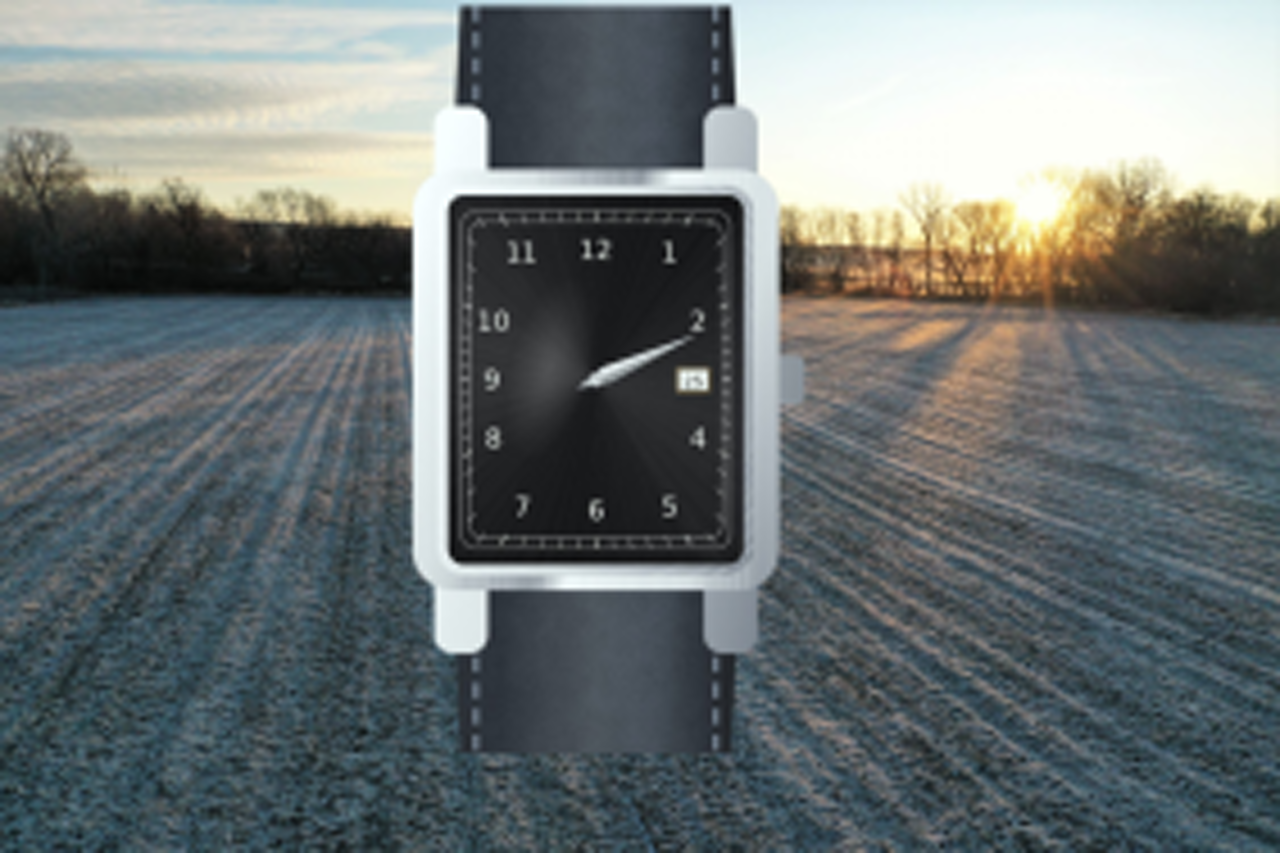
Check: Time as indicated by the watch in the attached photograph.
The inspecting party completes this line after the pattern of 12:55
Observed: 2:11
